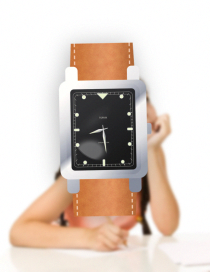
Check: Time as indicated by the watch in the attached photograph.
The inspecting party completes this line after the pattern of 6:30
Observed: 8:29
